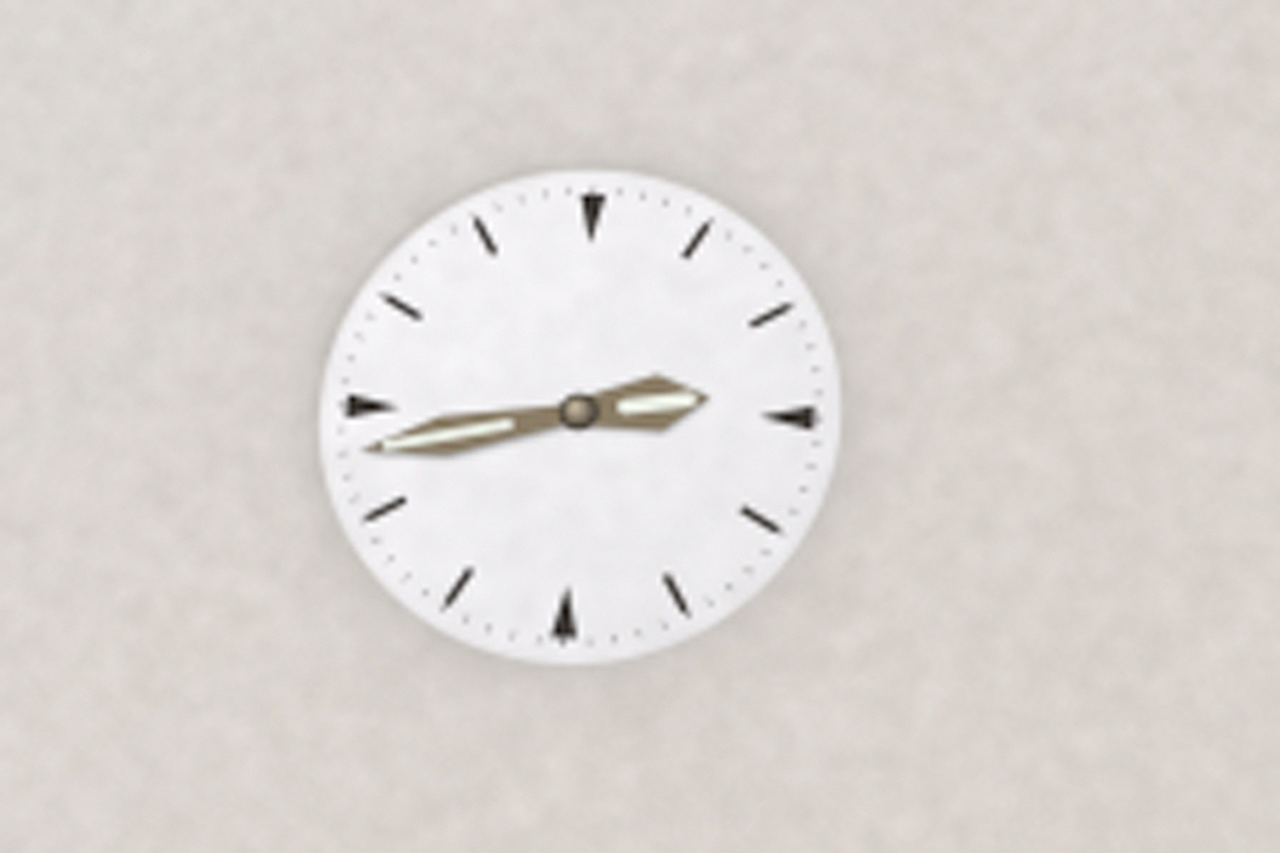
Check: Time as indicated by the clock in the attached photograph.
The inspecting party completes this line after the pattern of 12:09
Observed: 2:43
